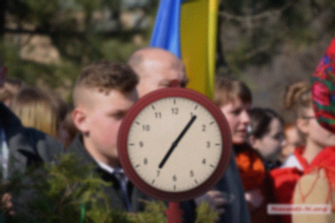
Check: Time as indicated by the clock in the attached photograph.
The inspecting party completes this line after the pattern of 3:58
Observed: 7:06
